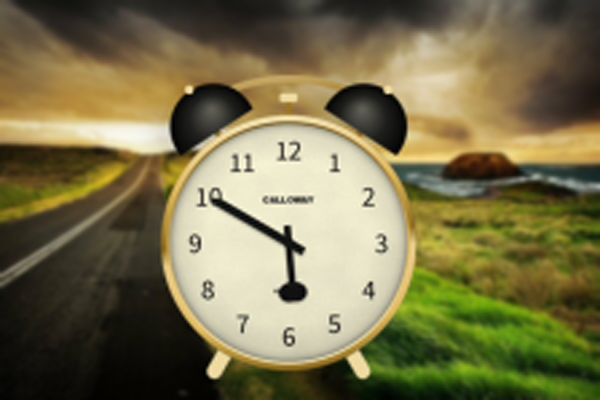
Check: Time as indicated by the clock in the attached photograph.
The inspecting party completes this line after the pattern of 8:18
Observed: 5:50
